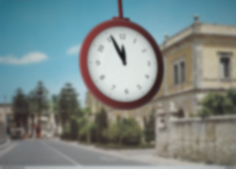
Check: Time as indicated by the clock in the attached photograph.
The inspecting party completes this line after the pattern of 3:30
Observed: 11:56
